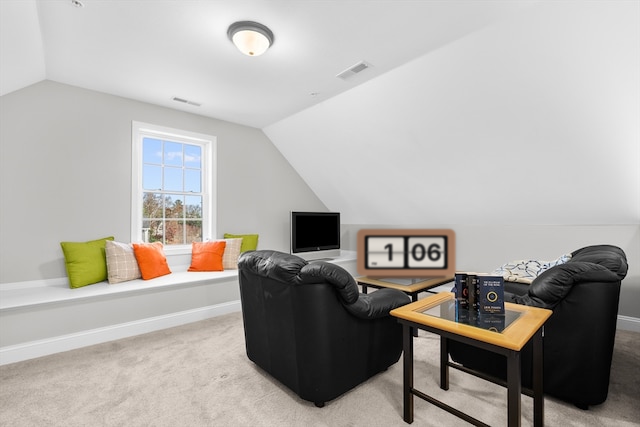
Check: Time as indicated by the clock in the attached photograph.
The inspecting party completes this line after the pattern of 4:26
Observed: 1:06
